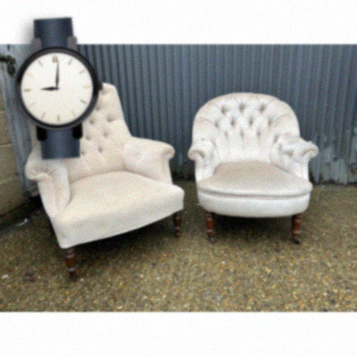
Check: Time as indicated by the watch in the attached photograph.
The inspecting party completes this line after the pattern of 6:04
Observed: 9:01
